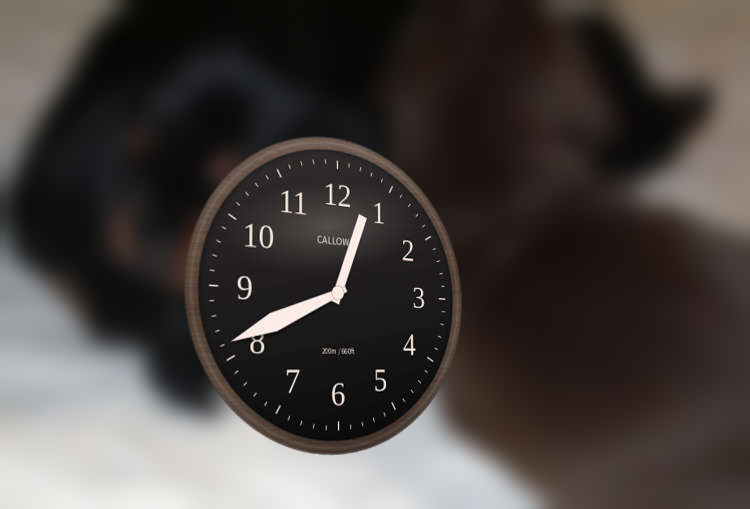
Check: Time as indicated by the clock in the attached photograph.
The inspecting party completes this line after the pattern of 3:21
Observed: 12:41
